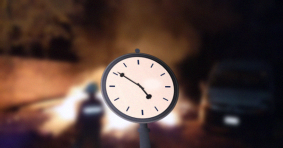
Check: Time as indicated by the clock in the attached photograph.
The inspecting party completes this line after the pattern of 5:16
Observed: 4:51
